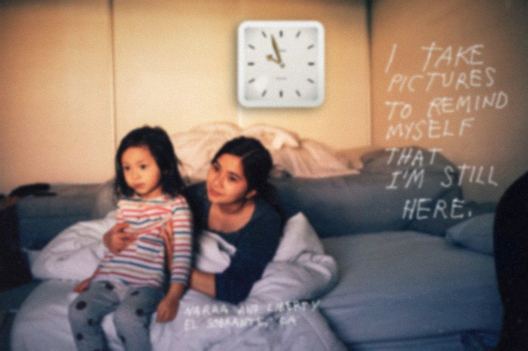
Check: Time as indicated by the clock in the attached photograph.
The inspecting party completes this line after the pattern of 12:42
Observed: 9:57
